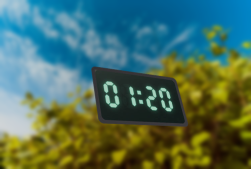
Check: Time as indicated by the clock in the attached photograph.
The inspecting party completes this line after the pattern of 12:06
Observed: 1:20
